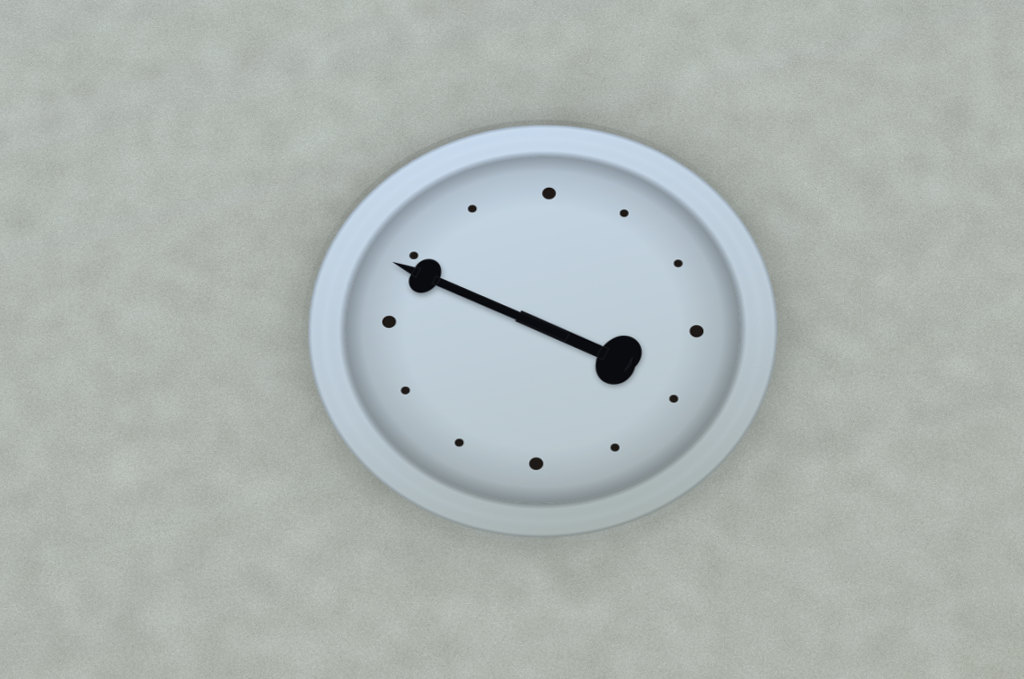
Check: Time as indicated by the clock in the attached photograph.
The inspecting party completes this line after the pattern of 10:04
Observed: 3:49
